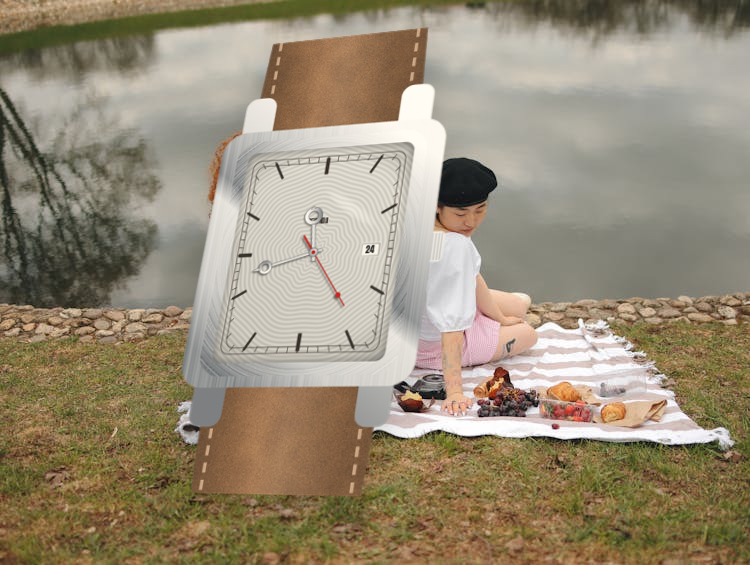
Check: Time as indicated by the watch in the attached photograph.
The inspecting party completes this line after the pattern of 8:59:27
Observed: 11:42:24
